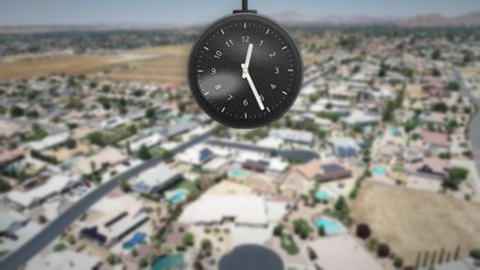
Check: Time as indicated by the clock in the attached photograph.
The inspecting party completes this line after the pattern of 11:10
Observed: 12:26
